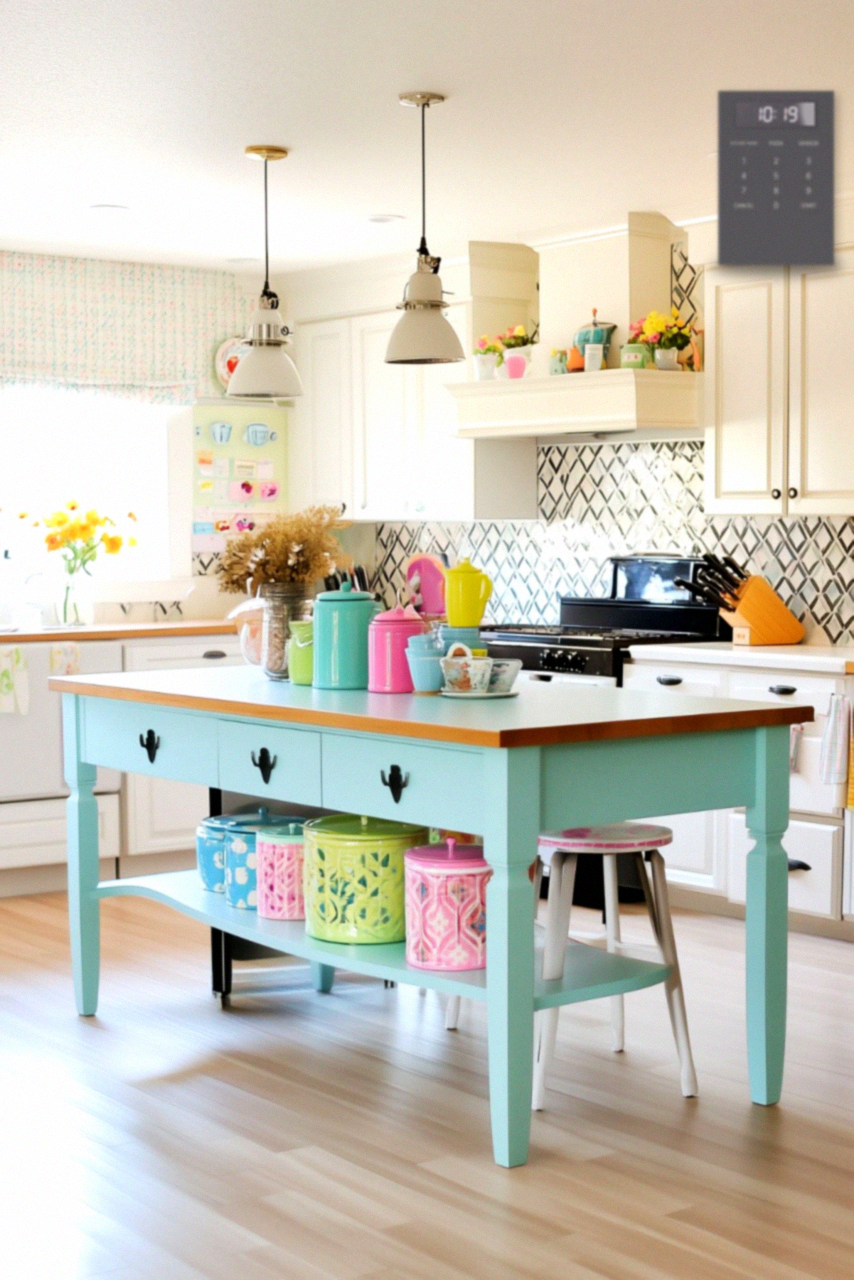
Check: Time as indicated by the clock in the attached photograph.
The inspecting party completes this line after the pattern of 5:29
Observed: 10:19
